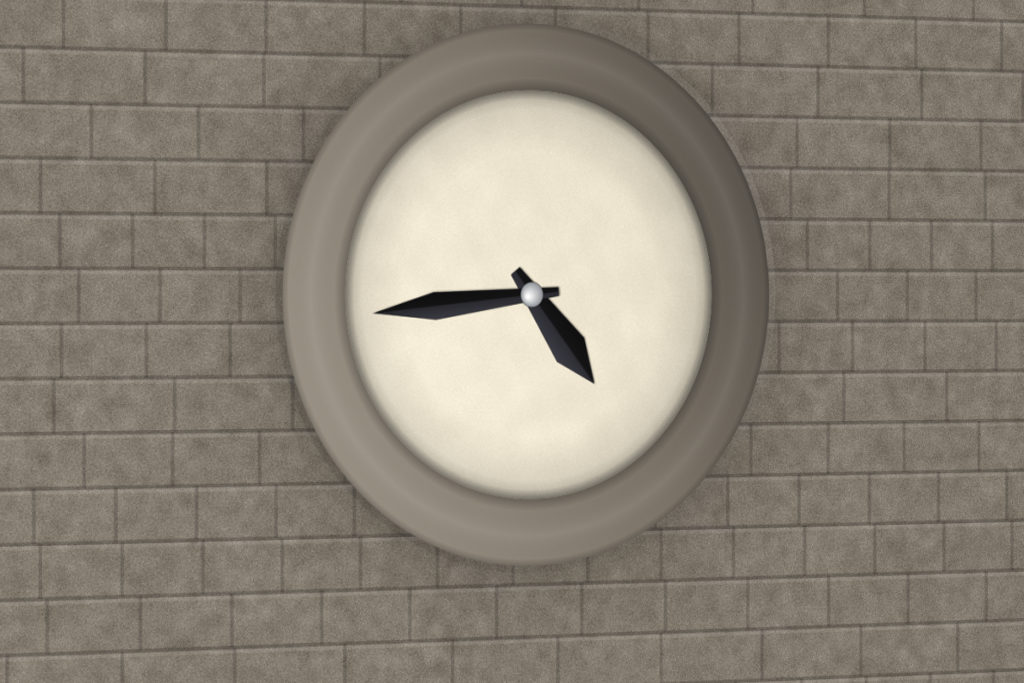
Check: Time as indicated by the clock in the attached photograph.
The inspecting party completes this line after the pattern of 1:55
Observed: 4:44
